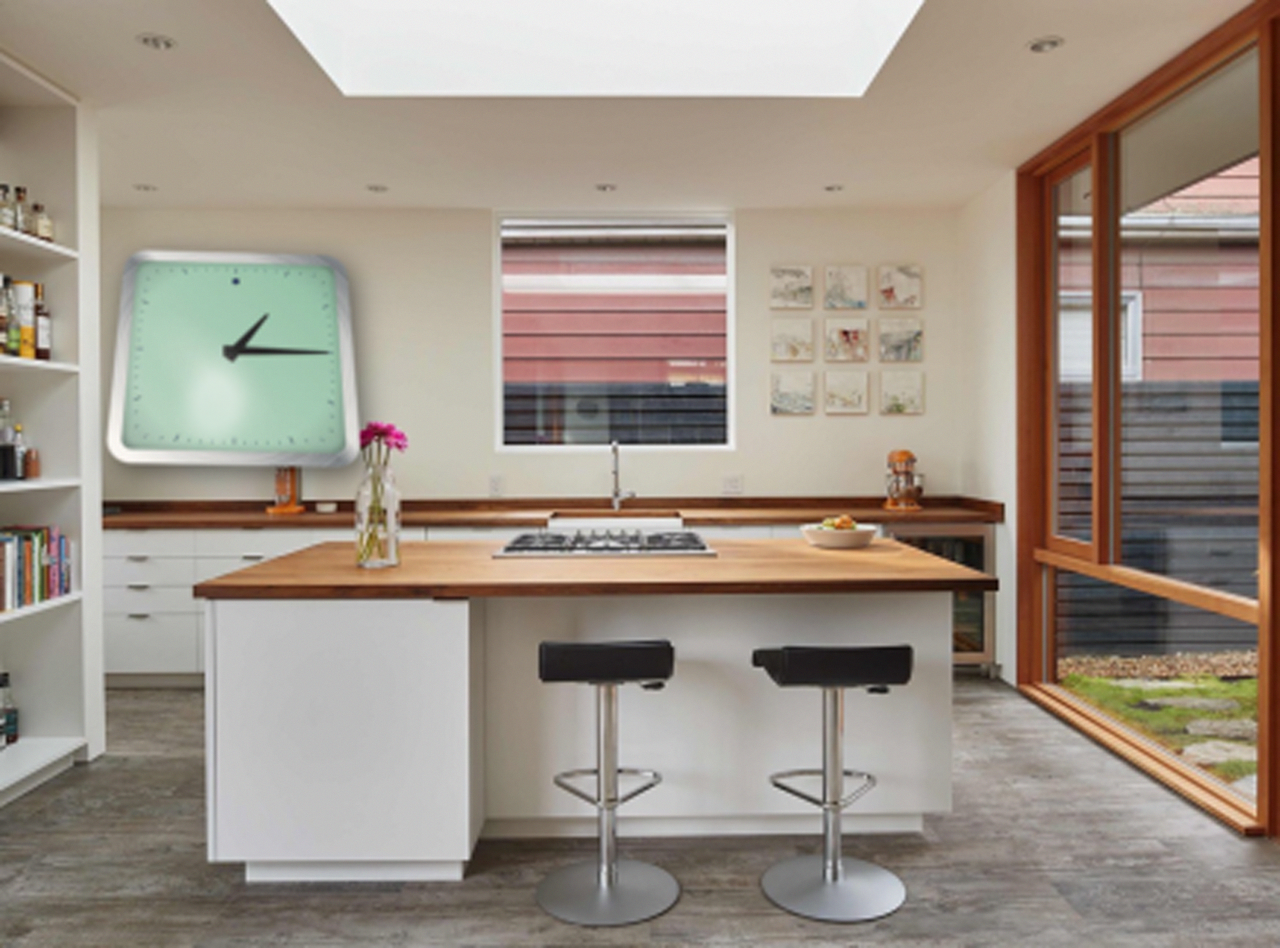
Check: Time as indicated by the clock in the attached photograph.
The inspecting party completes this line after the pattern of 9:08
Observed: 1:15
